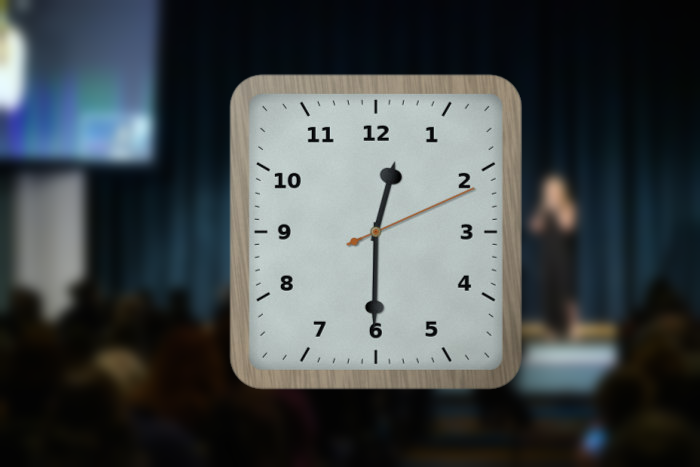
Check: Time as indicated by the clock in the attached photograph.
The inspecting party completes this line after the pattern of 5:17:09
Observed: 12:30:11
